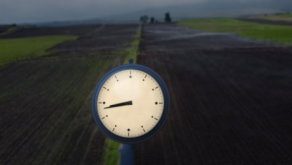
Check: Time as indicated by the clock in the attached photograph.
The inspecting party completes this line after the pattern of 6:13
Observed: 8:43
